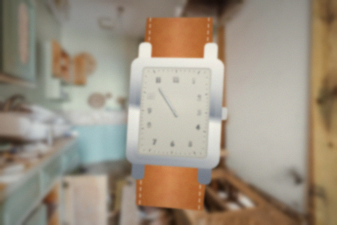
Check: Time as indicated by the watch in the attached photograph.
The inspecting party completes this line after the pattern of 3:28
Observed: 10:54
